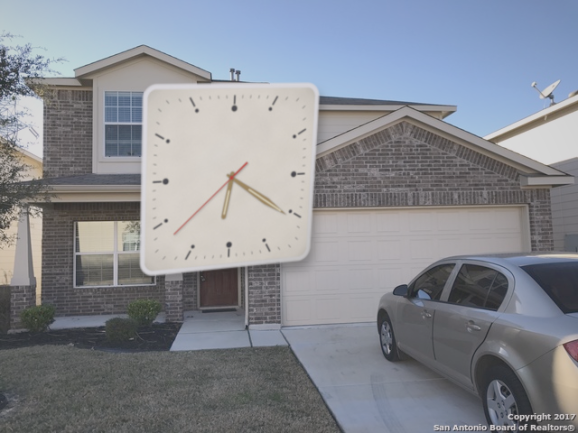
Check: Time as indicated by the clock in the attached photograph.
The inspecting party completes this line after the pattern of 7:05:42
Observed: 6:20:38
